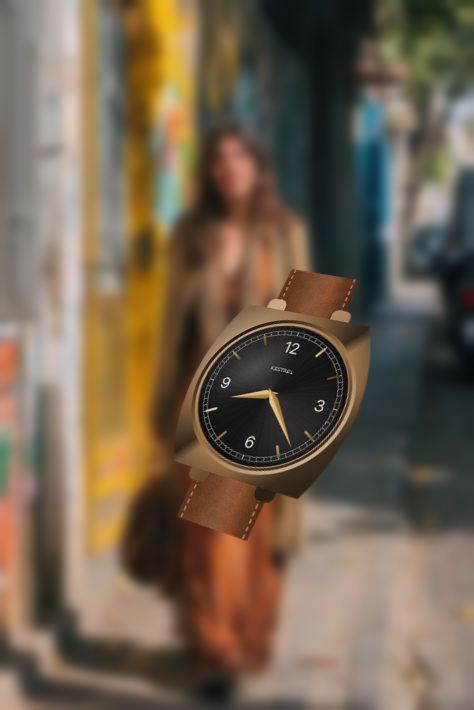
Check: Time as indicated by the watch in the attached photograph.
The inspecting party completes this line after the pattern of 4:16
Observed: 8:23
